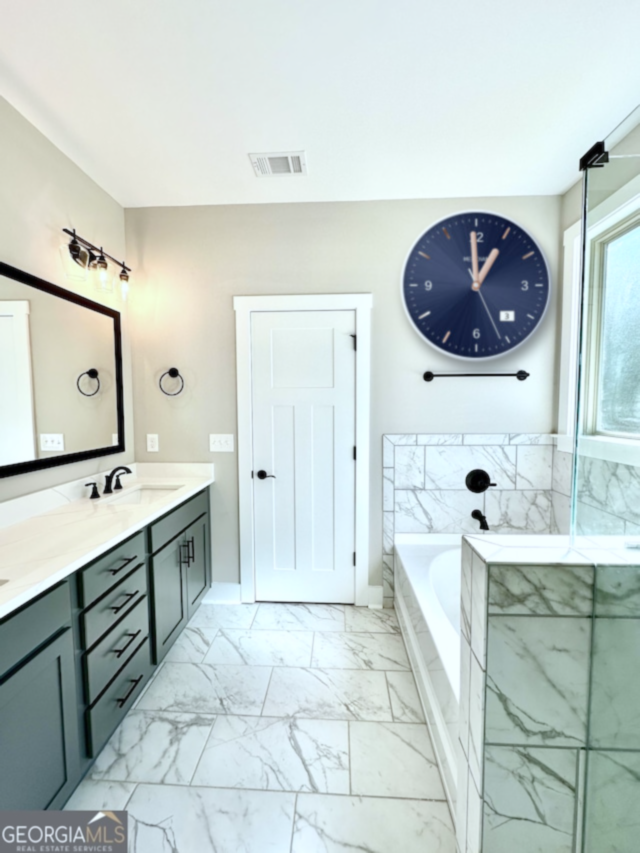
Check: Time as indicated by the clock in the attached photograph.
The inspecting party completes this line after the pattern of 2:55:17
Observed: 12:59:26
